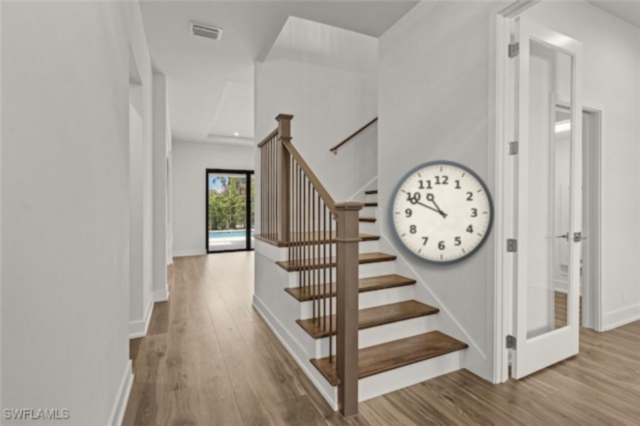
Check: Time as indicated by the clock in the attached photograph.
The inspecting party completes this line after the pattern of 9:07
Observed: 10:49
